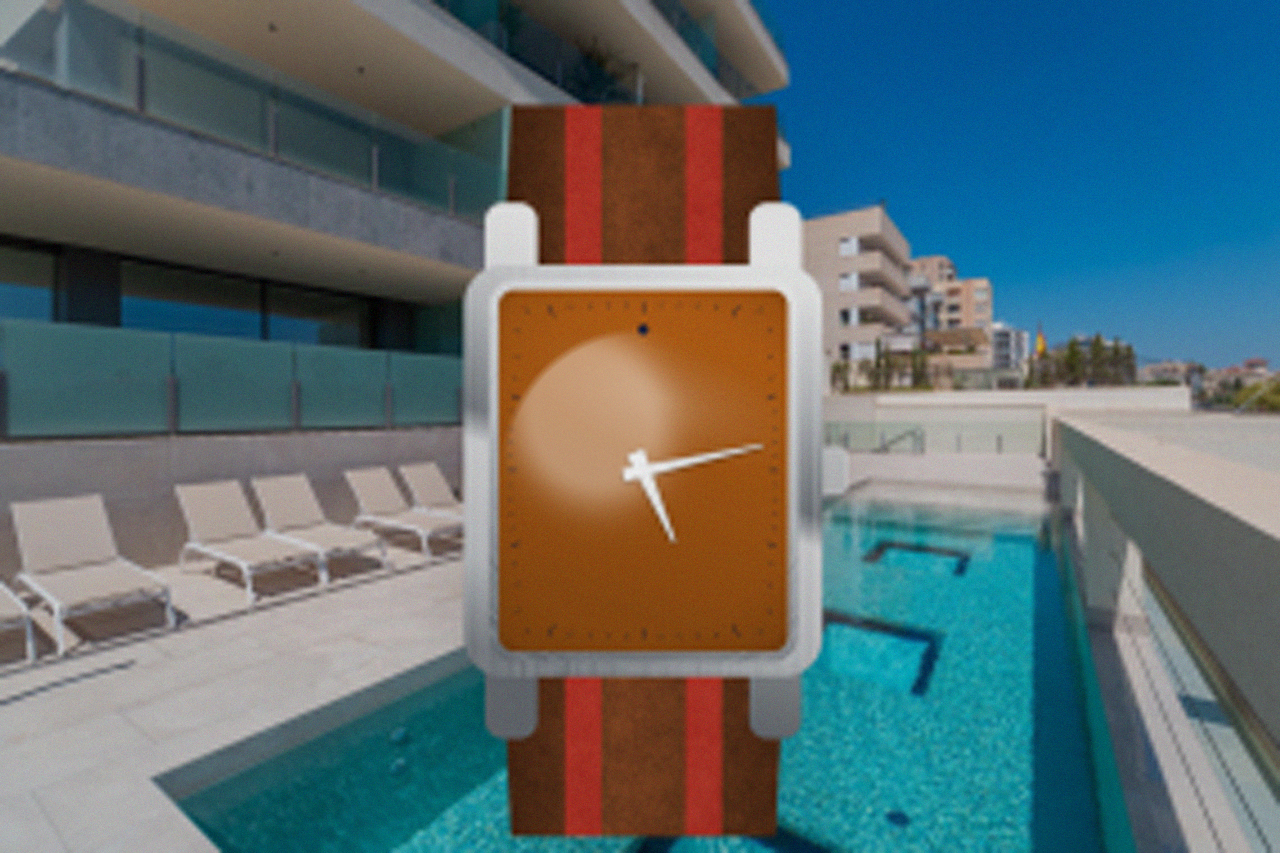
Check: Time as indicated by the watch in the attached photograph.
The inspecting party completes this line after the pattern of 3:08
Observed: 5:13
